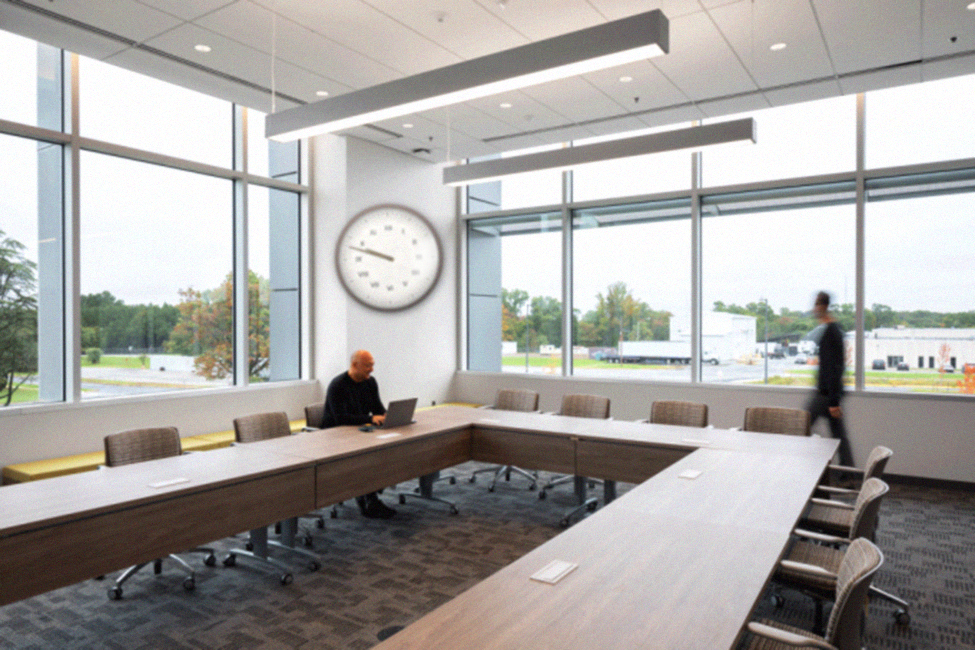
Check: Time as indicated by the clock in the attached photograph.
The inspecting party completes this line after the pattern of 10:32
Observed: 9:48
